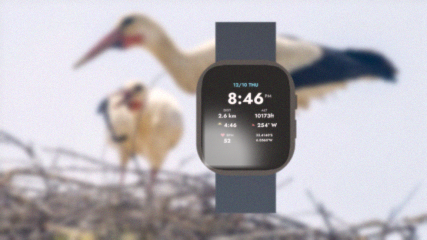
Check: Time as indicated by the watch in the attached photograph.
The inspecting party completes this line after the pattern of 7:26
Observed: 8:46
